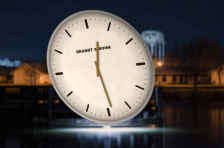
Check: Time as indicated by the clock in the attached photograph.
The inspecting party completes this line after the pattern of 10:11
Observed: 12:29
